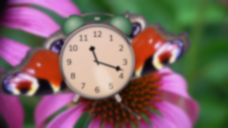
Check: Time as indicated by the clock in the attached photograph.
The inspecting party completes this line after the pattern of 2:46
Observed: 11:18
